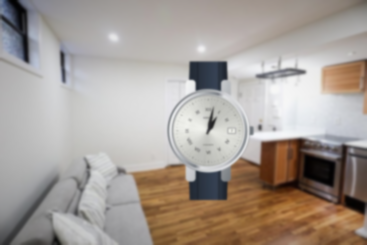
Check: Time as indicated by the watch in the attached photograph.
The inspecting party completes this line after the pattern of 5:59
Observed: 1:02
